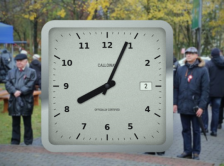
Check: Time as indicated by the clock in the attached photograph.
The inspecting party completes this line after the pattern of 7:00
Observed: 8:04
